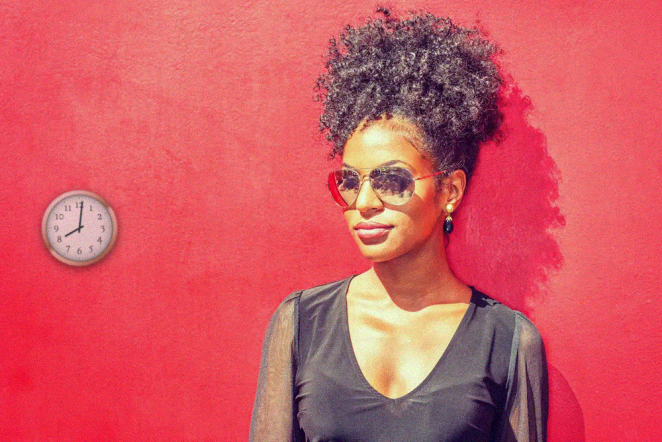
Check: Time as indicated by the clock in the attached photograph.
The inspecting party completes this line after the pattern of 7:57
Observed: 8:01
